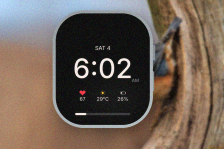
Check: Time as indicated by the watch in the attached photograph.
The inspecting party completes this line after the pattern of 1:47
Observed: 6:02
